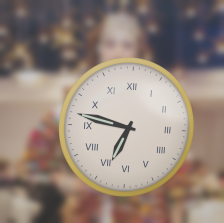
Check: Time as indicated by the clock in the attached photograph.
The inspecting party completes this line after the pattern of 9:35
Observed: 6:47
